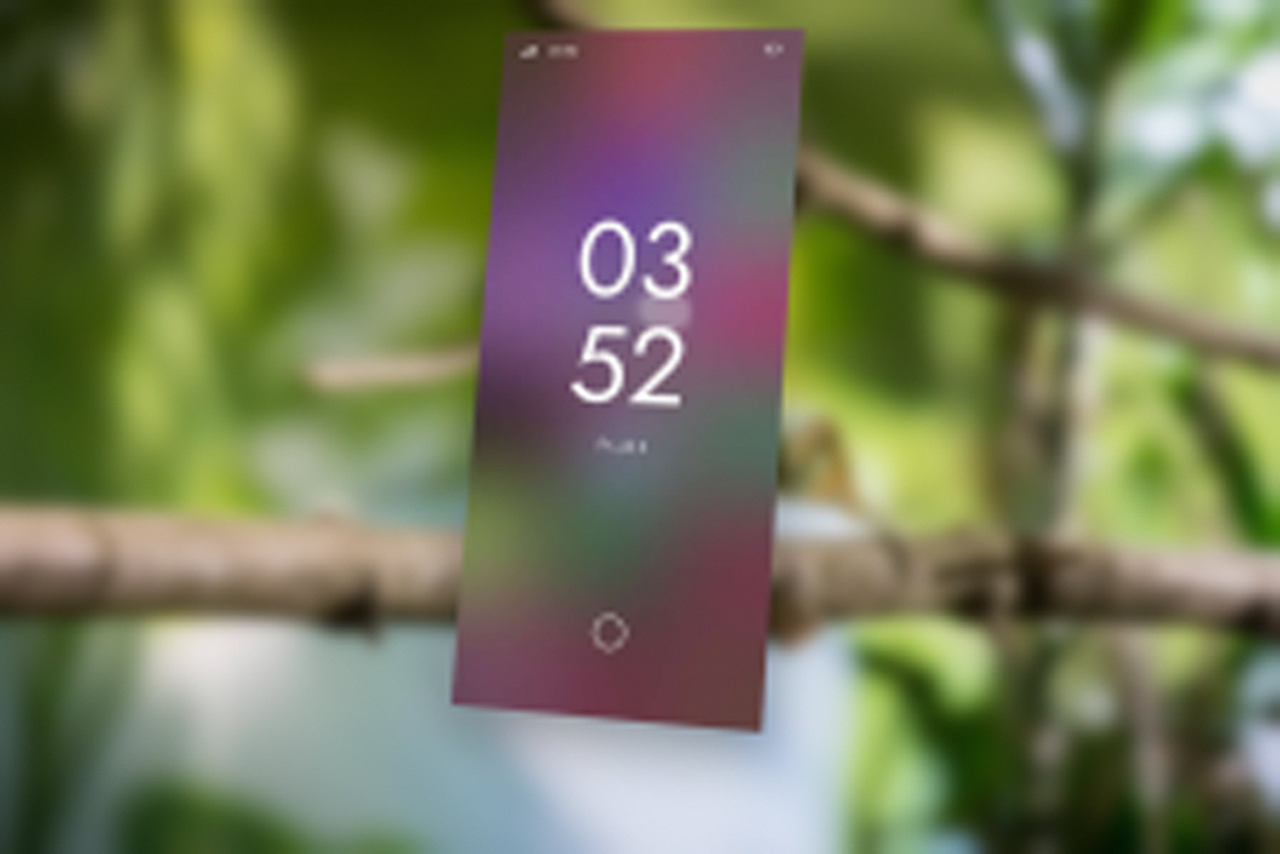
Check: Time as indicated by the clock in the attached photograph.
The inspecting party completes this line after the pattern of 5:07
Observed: 3:52
